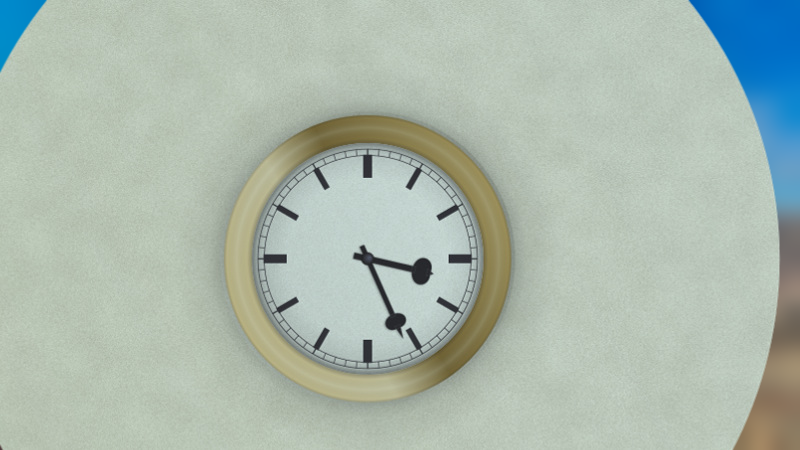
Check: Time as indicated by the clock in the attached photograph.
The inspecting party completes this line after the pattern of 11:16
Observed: 3:26
